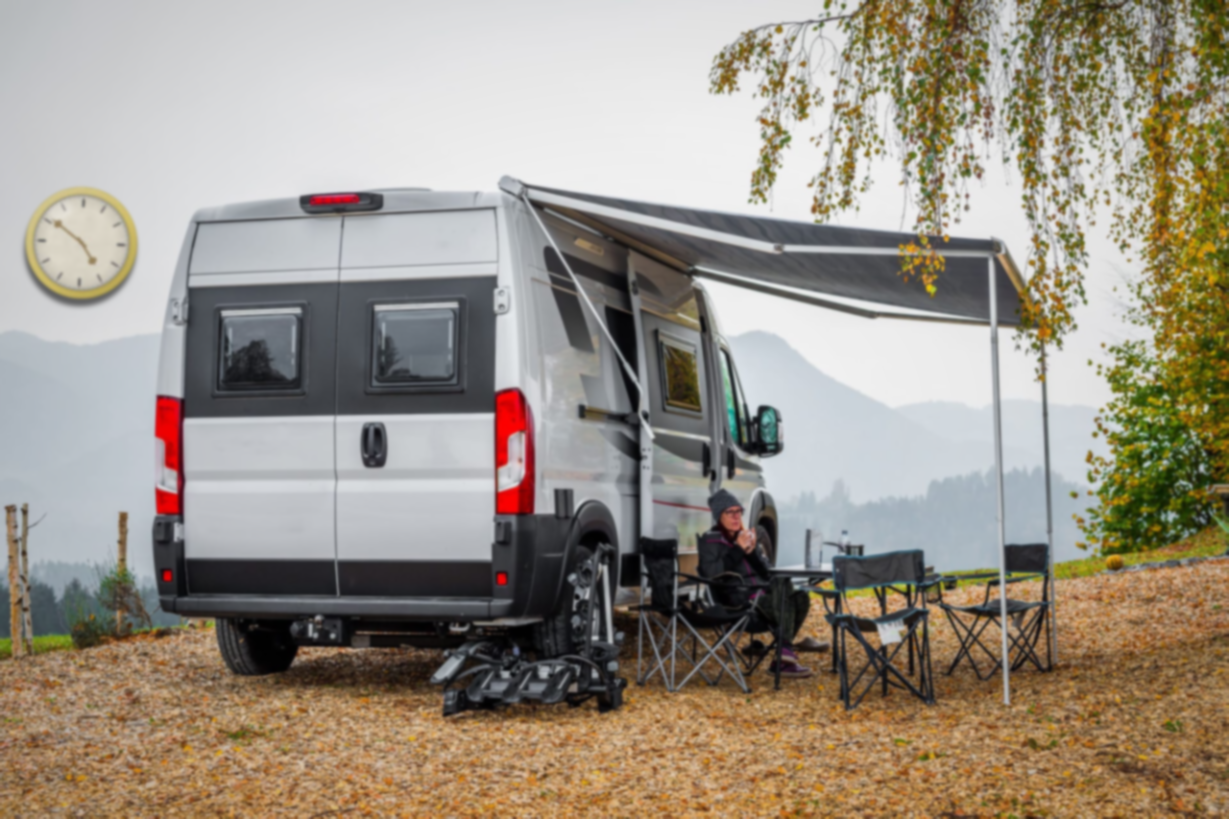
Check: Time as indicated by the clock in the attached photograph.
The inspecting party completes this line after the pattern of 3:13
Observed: 4:51
